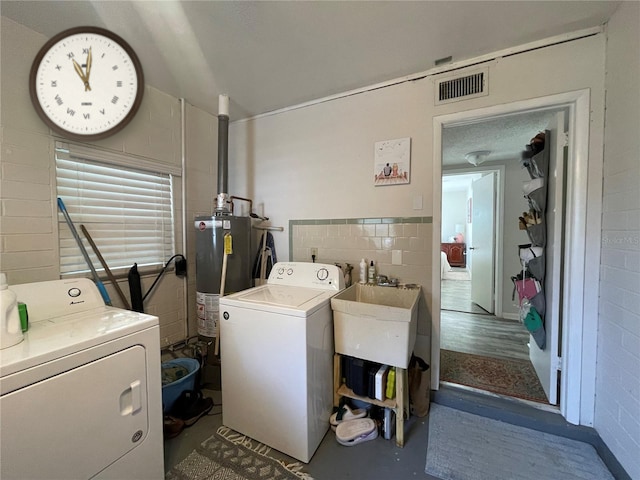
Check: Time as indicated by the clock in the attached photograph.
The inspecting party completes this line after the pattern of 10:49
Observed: 11:01
